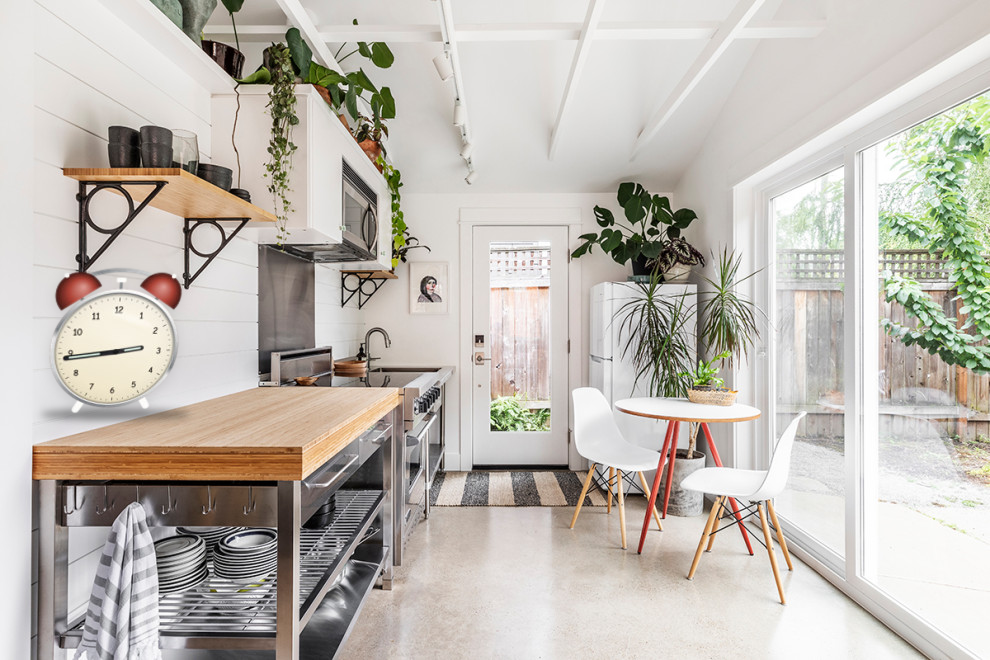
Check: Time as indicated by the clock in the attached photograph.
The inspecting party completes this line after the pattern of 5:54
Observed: 2:44
